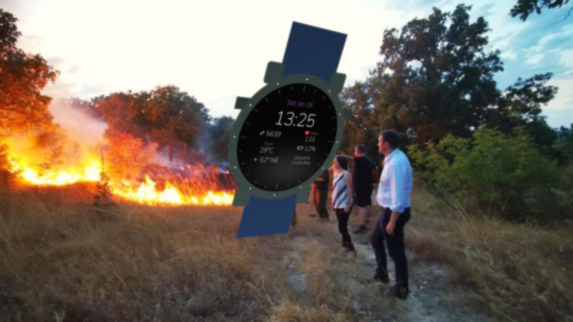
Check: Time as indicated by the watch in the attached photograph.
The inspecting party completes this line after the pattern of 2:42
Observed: 13:25
